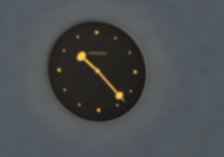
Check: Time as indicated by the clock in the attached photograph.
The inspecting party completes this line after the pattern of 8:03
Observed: 10:23
